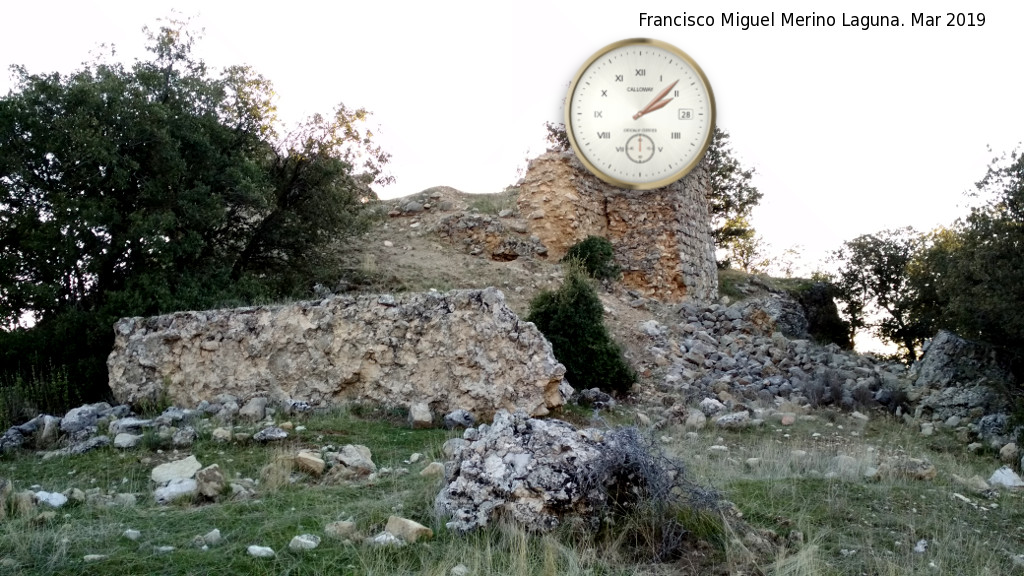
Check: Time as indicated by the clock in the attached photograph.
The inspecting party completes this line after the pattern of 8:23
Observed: 2:08
